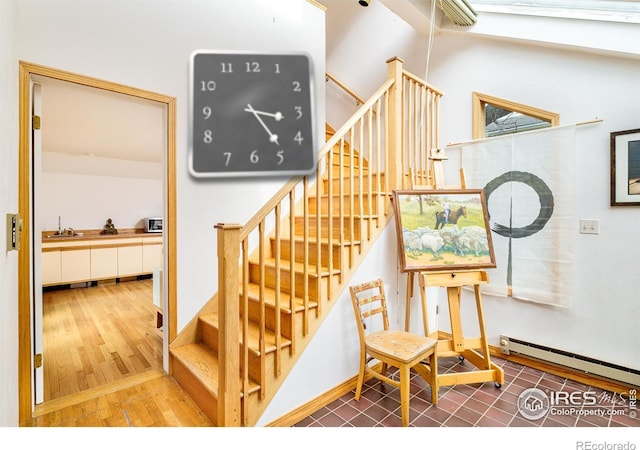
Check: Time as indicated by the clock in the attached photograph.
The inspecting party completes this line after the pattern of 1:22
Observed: 3:24
